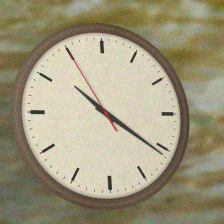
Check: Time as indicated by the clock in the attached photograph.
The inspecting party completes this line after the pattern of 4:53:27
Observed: 10:20:55
